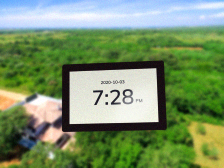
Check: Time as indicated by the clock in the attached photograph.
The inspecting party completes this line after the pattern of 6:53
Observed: 7:28
